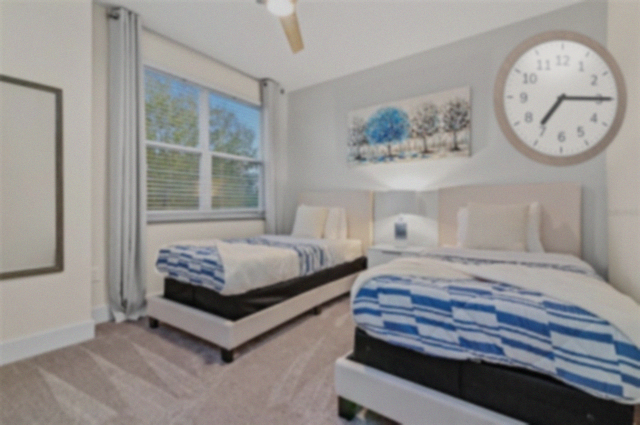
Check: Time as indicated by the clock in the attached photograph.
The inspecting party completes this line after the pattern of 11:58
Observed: 7:15
